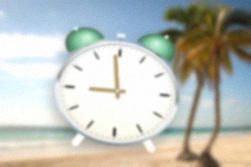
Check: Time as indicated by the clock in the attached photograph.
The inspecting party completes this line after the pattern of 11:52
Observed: 8:59
